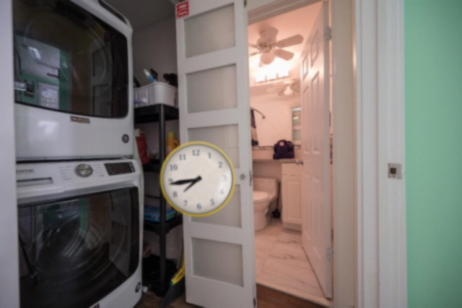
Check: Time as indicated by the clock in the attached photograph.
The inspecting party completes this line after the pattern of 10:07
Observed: 7:44
